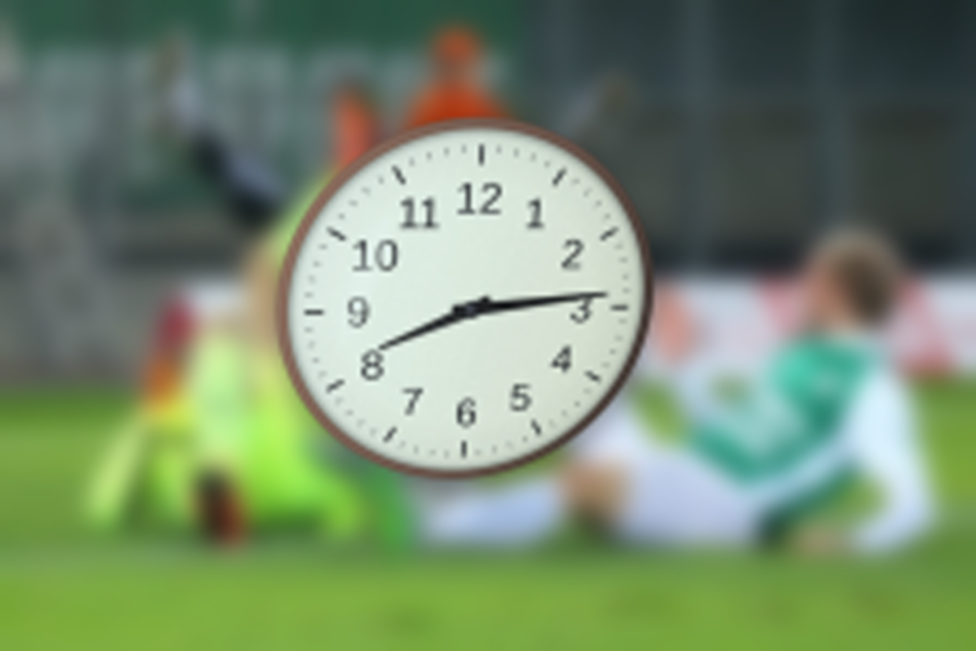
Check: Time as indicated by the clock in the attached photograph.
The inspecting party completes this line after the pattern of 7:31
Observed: 8:14
